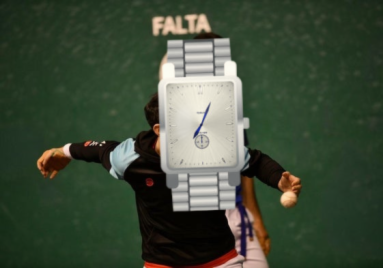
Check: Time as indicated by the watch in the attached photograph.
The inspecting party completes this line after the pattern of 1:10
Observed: 7:04
